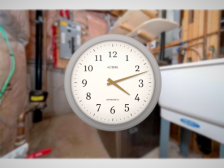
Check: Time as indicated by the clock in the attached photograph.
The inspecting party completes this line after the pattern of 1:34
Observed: 4:12
